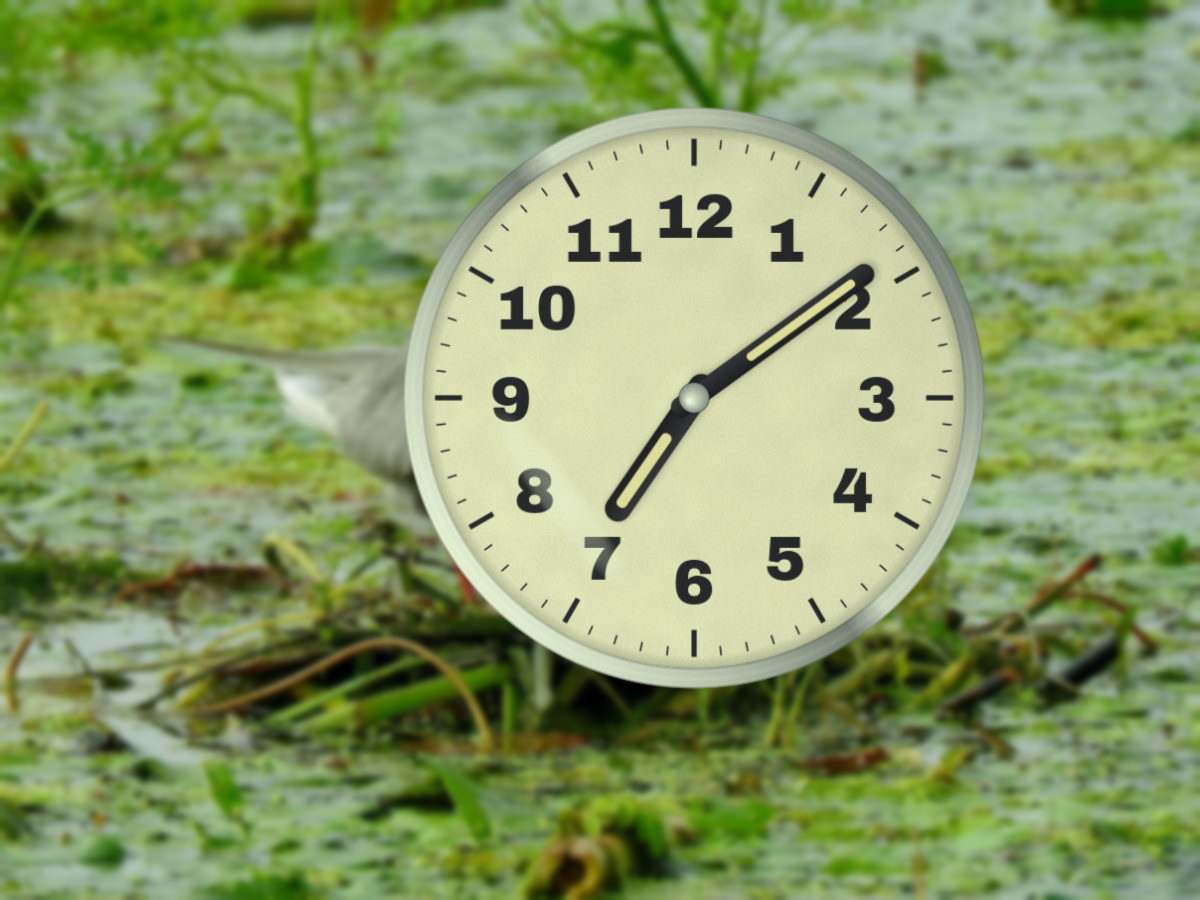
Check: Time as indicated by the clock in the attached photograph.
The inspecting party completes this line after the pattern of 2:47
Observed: 7:09
